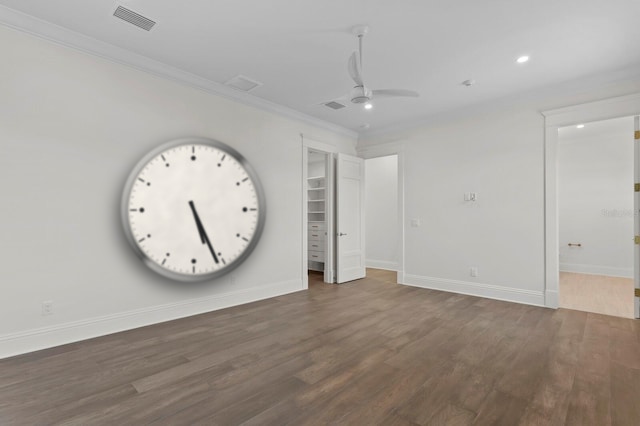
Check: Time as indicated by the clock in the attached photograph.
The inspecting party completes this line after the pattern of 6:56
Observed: 5:26
